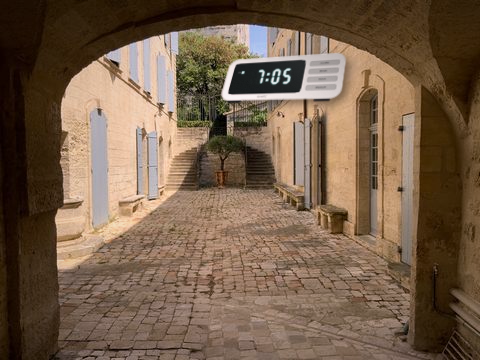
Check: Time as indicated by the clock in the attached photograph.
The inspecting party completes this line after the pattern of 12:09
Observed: 7:05
